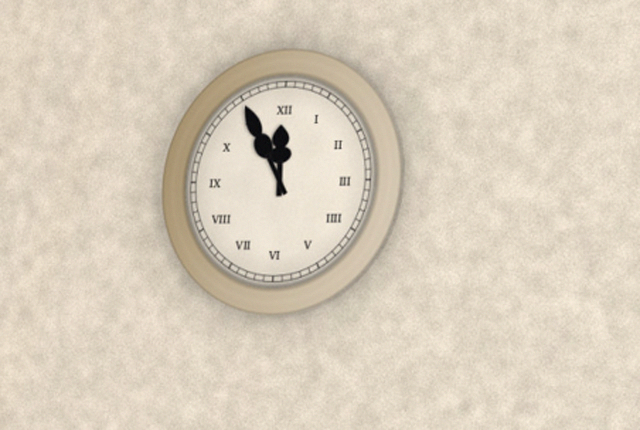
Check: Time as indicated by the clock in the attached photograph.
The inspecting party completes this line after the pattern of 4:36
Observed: 11:55
